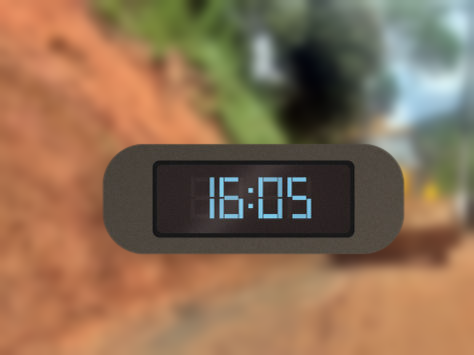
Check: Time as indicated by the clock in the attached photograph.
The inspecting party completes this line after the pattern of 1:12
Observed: 16:05
